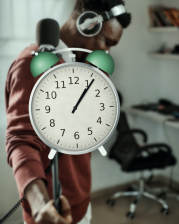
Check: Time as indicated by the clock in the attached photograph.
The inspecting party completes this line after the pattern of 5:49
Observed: 1:06
